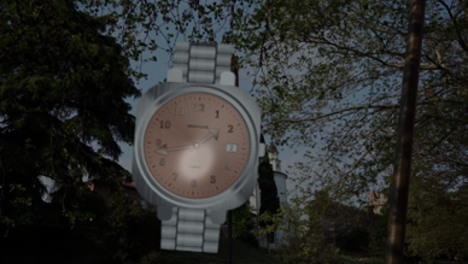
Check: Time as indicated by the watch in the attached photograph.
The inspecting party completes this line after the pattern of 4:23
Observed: 1:43
